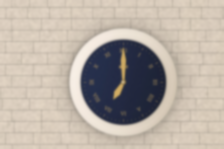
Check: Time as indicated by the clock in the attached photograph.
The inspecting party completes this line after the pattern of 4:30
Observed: 7:00
